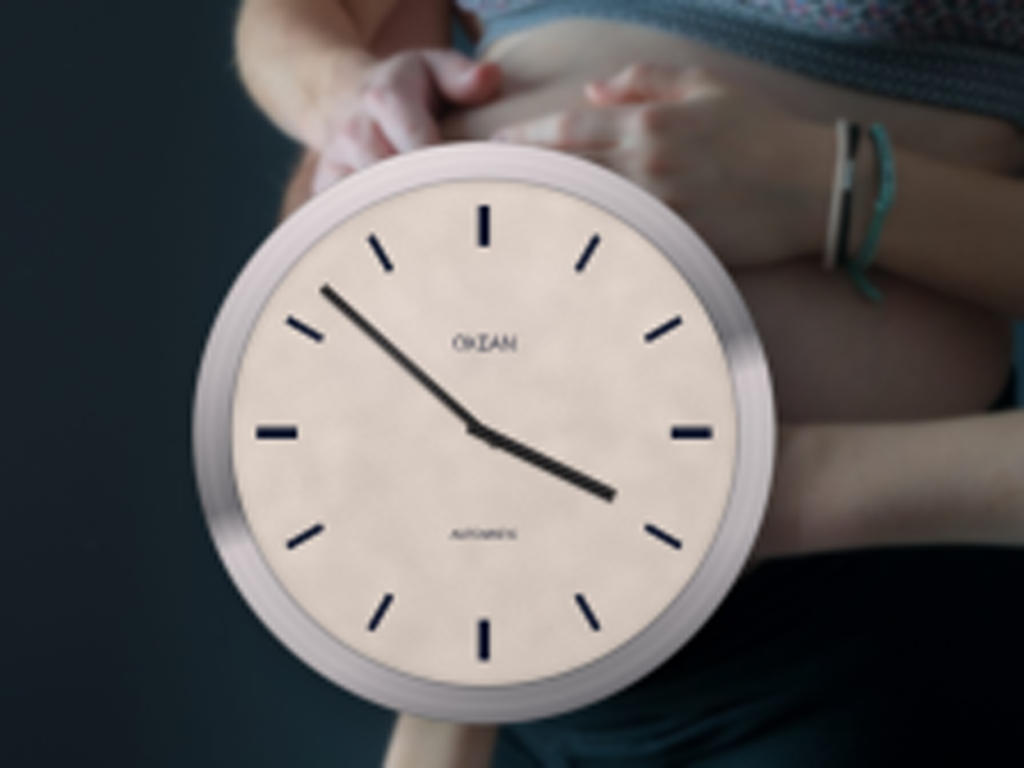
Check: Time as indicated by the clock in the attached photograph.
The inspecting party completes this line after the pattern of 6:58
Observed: 3:52
